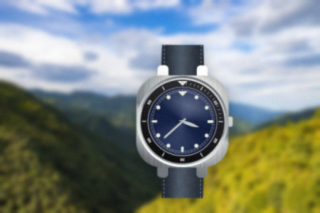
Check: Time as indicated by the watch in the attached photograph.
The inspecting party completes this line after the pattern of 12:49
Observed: 3:38
